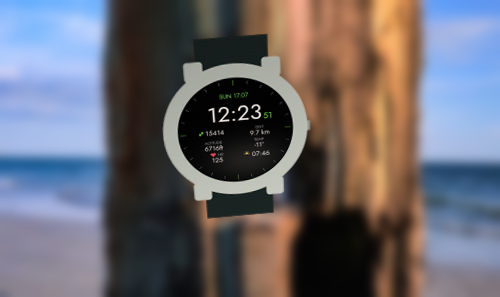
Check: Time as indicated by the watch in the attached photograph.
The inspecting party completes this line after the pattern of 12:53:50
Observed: 12:23:51
